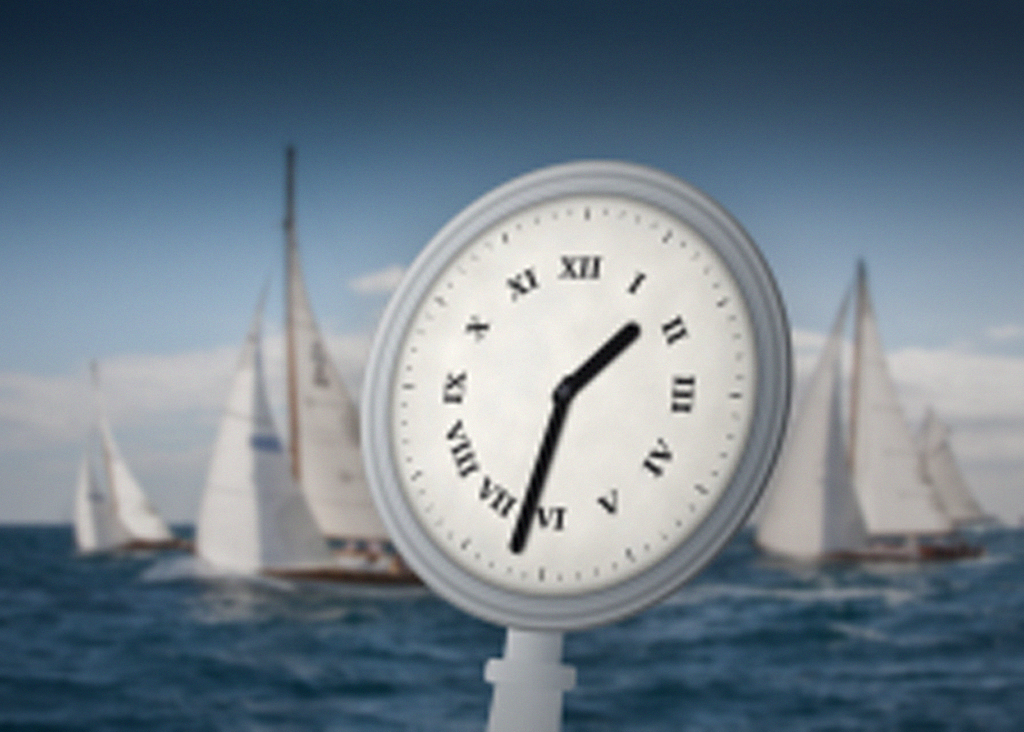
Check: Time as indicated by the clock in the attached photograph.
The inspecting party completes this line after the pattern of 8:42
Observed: 1:32
